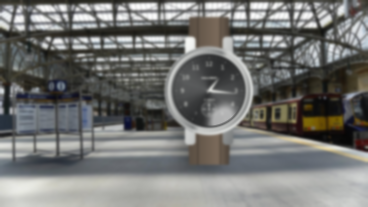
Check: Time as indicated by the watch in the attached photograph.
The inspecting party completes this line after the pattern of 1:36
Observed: 1:16
